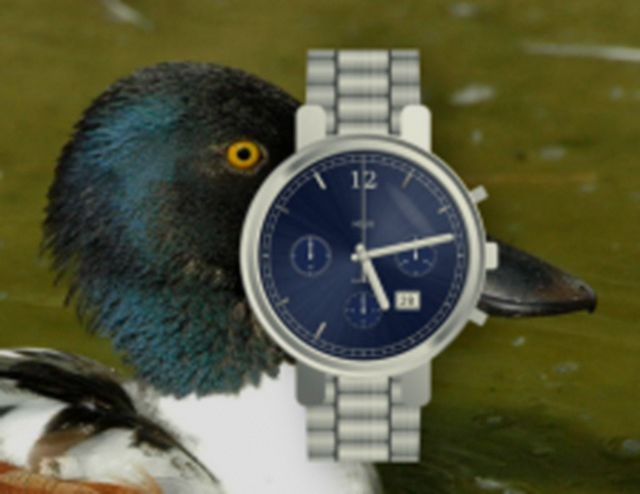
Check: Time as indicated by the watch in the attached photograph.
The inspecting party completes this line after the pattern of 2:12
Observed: 5:13
